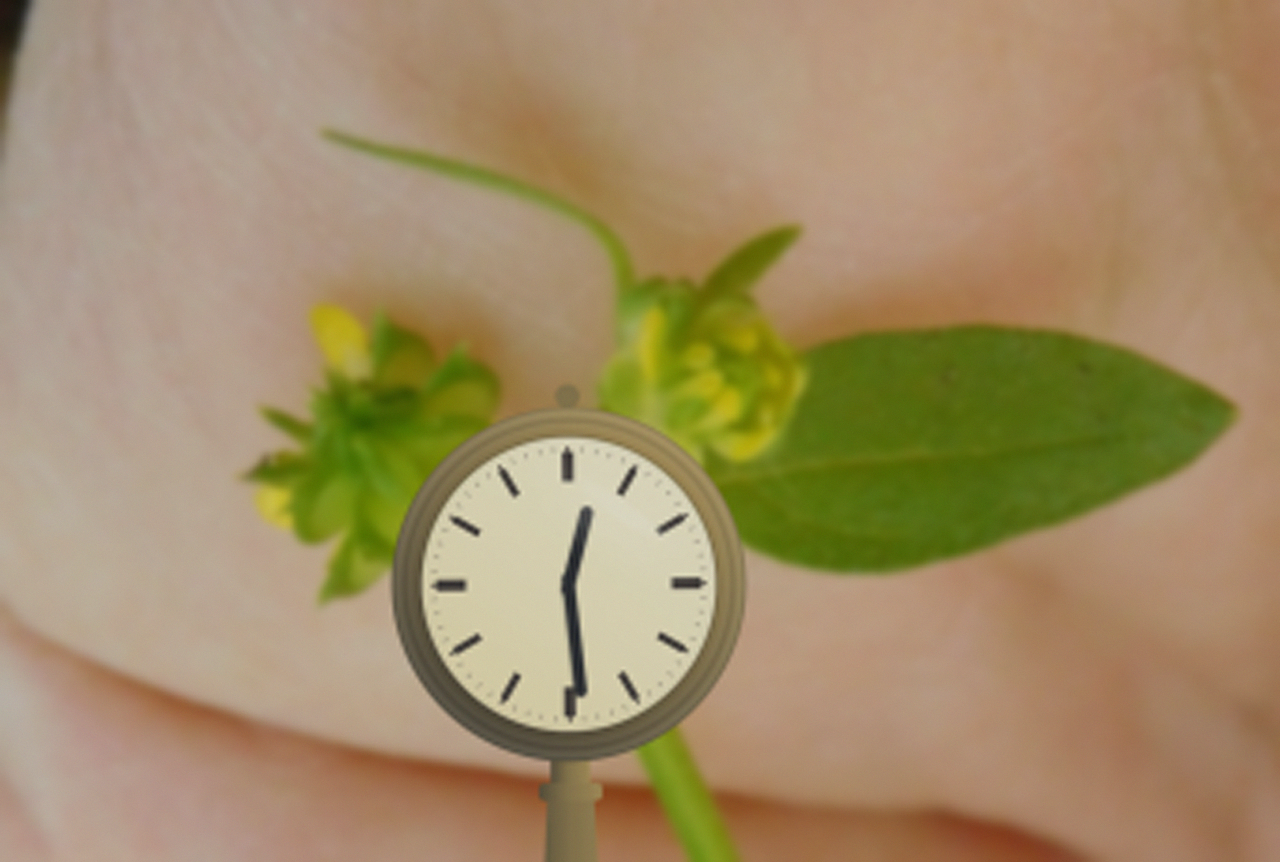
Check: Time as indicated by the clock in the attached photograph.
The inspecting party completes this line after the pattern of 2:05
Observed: 12:29
